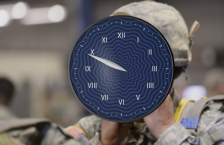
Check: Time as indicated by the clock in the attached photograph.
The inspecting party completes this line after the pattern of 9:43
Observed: 9:49
